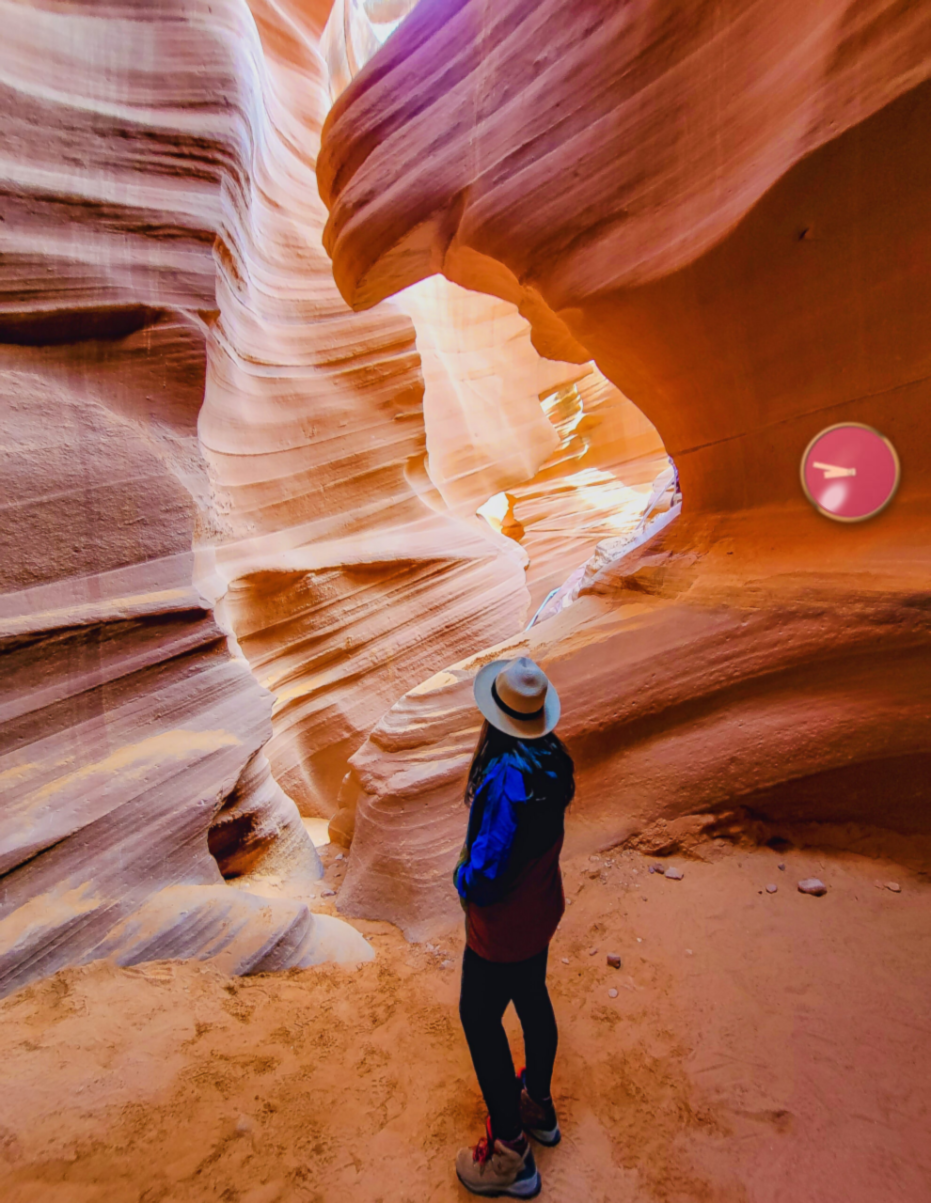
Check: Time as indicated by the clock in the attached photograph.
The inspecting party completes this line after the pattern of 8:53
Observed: 8:47
